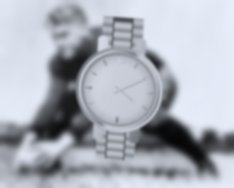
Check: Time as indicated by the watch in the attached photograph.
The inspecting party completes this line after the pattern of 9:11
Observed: 4:10
